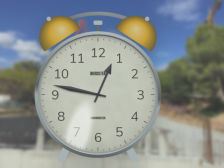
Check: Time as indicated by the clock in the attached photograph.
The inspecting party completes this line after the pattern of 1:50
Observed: 12:47
